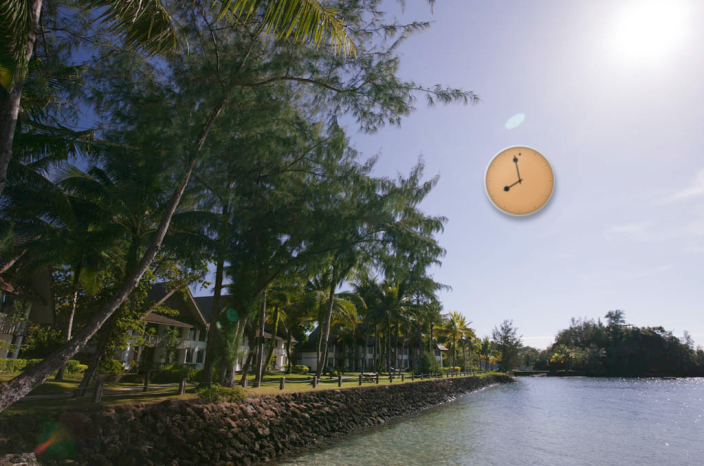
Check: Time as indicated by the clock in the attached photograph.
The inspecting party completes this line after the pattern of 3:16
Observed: 7:58
